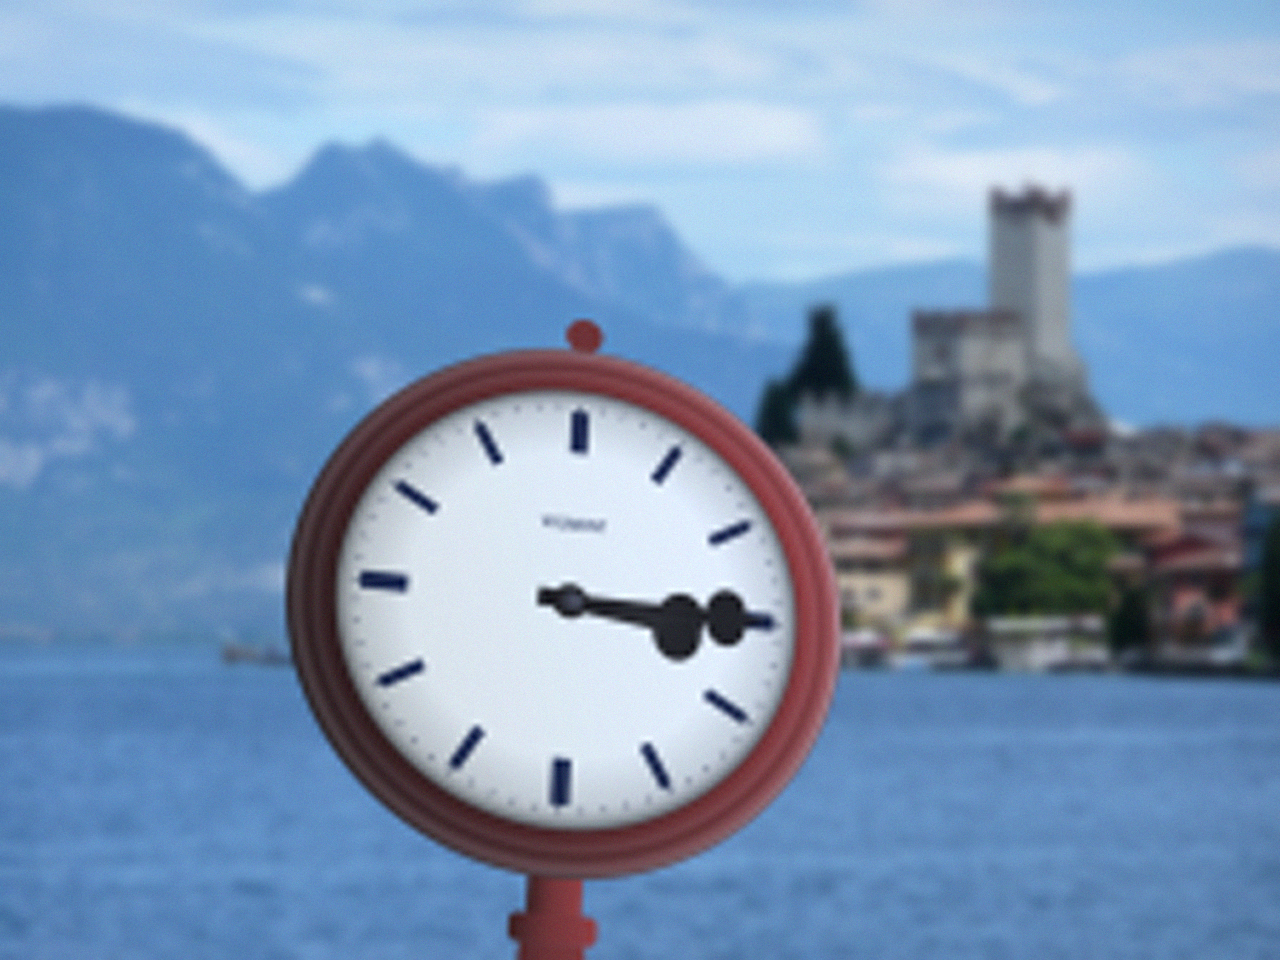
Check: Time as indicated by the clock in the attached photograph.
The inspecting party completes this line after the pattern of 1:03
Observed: 3:15
